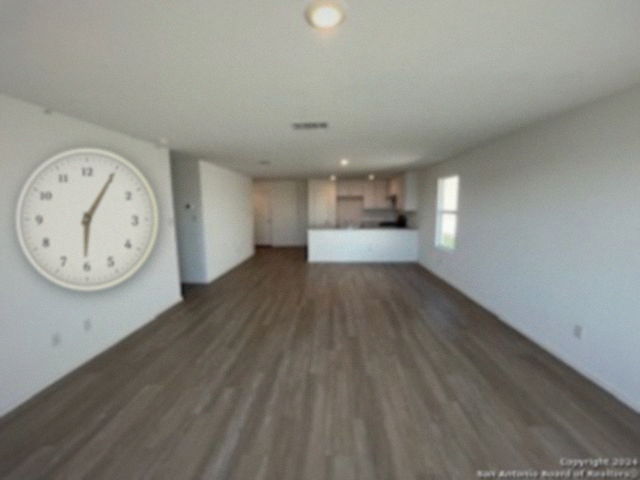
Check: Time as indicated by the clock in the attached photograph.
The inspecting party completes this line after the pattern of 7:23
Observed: 6:05
